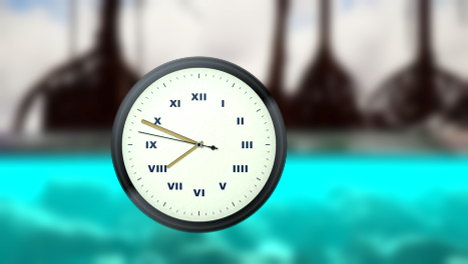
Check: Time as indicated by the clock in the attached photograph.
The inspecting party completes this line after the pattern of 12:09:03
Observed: 7:48:47
